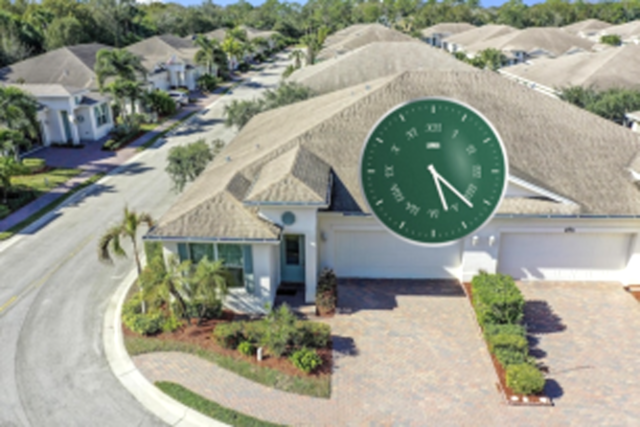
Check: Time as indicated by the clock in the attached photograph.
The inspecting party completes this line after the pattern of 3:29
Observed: 5:22
